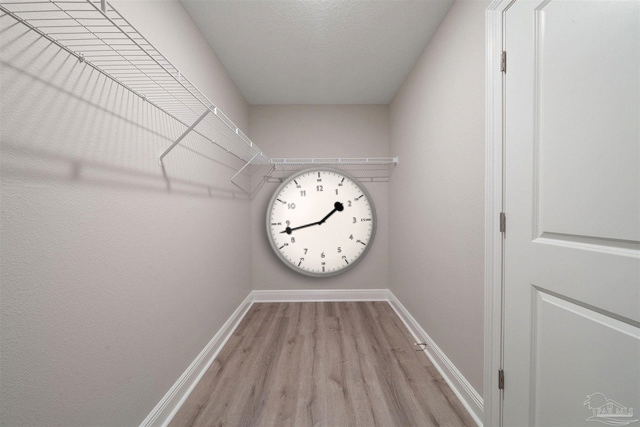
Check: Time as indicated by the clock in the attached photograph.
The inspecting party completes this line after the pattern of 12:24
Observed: 1:43
